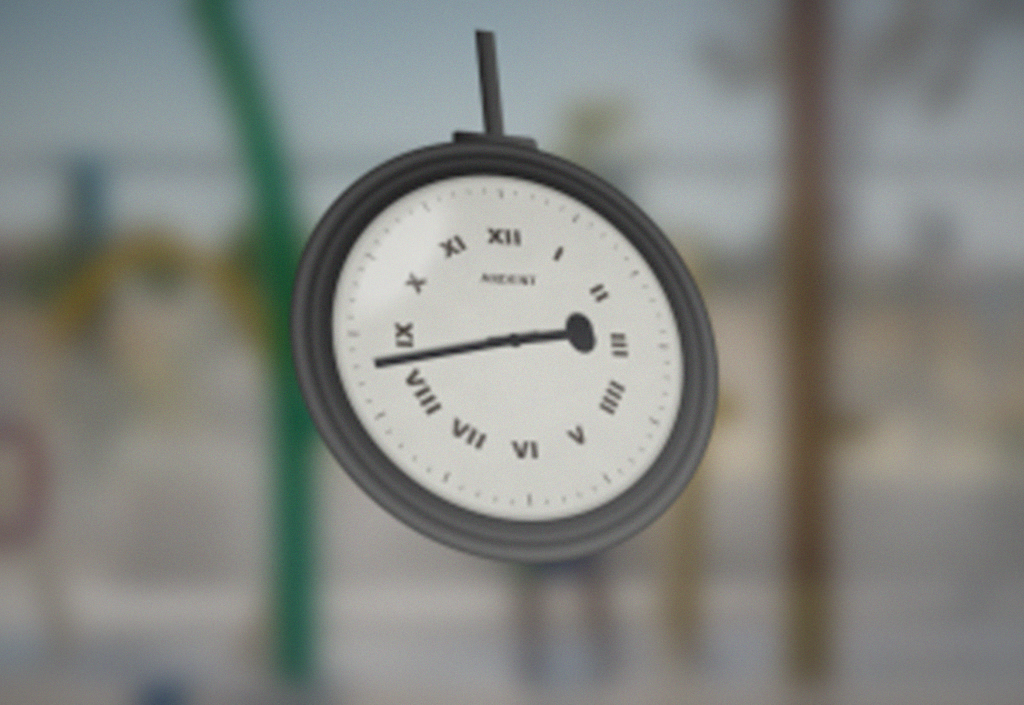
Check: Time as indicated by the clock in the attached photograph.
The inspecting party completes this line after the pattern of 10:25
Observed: 2:43
